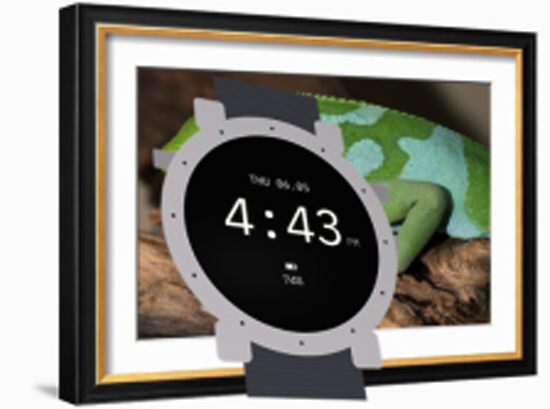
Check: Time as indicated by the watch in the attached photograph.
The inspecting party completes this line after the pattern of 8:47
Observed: 4:43
